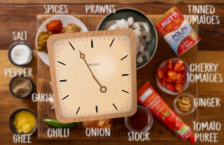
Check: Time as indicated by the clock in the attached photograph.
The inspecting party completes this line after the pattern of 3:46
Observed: 4:56
